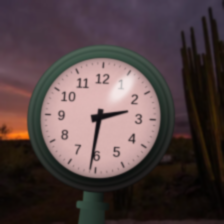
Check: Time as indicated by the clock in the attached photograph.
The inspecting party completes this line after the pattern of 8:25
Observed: 2:31
